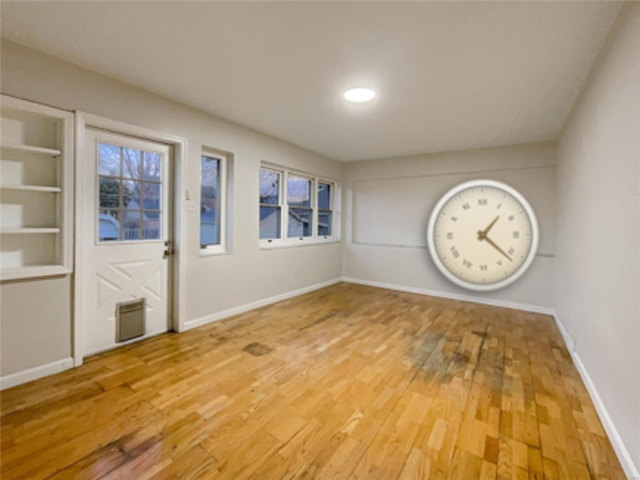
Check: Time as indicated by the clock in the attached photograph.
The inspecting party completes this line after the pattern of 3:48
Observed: 1:22
